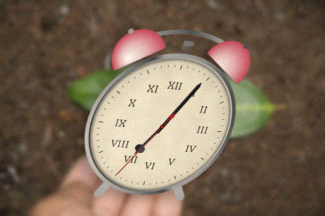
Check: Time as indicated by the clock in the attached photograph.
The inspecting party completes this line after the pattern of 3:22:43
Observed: 7:04:35
